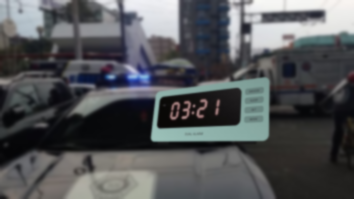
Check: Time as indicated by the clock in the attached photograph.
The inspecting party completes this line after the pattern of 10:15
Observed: 3:21
